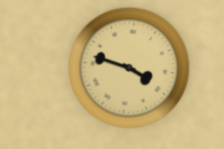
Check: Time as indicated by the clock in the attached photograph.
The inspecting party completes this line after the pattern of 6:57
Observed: 3:47
